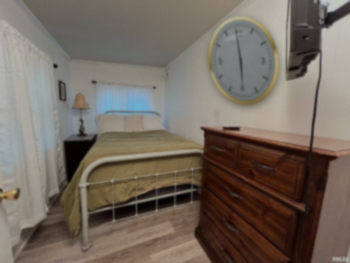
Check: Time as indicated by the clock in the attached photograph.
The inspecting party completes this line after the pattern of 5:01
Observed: 5:59
